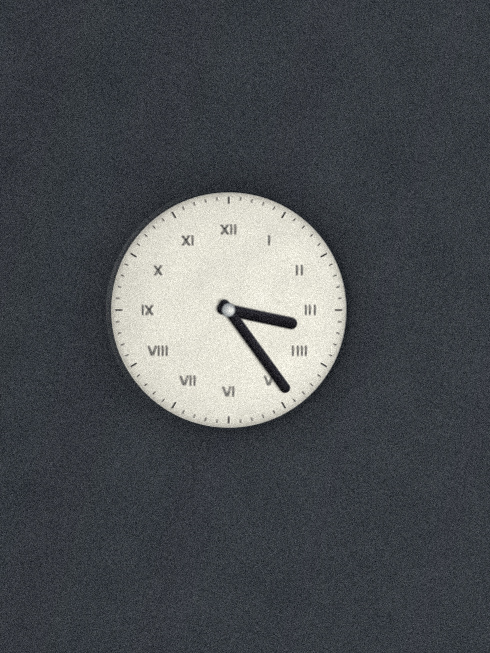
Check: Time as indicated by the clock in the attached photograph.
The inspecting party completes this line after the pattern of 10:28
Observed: 3:24
